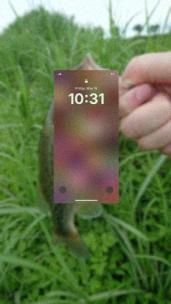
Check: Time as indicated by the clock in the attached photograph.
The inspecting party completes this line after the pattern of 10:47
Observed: 10:31
